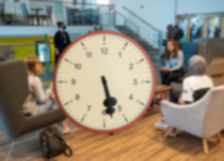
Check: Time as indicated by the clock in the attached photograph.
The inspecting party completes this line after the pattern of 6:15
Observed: 5:28
